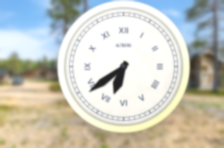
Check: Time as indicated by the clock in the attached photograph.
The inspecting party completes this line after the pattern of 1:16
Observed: 6:39
